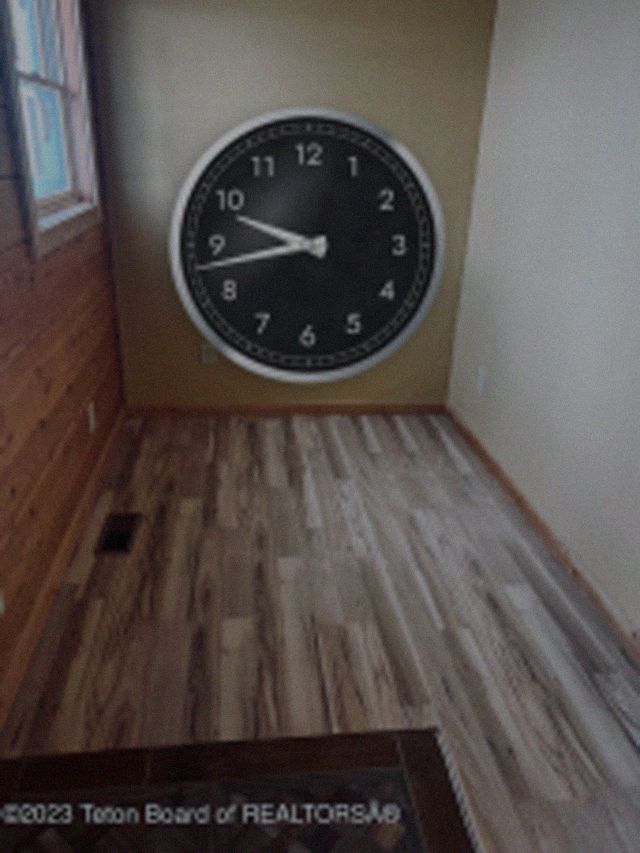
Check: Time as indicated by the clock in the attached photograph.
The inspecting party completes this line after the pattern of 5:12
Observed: 9:43
